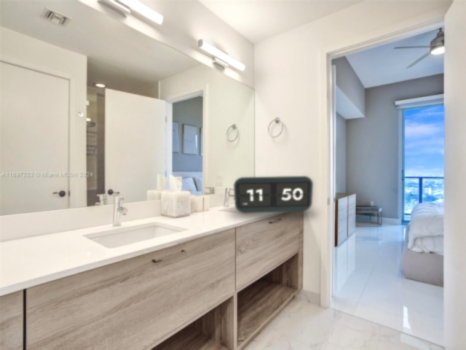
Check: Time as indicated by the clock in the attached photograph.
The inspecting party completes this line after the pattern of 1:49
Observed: 11:50
